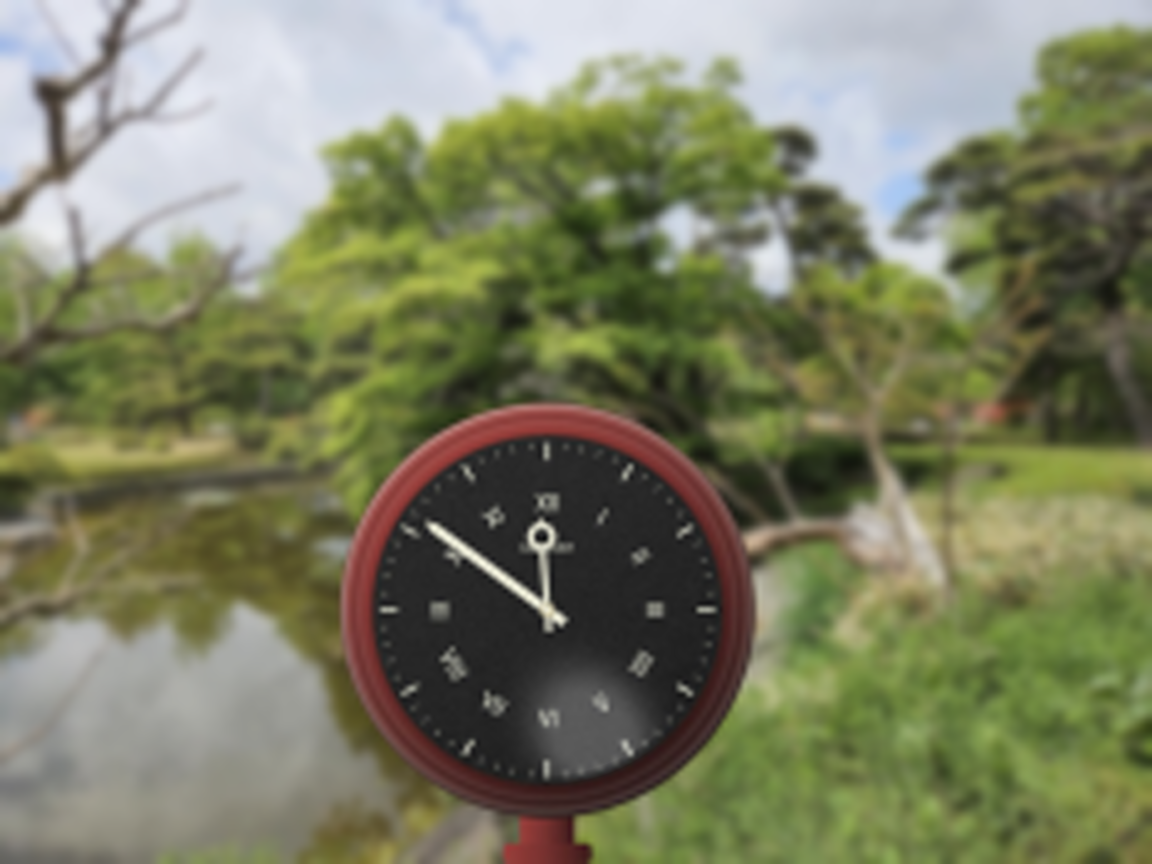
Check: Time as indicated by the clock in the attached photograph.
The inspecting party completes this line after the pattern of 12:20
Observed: 11:51
